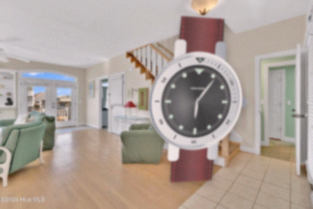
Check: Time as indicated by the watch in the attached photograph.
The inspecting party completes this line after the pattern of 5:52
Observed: 6:06
